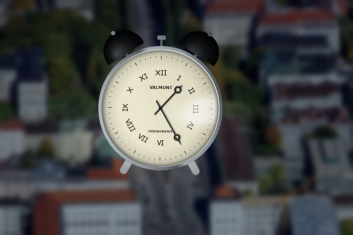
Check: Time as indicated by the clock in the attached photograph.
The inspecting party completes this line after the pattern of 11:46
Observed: 1:25
